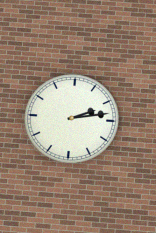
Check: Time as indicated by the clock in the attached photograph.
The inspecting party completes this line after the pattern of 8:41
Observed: 2:13
